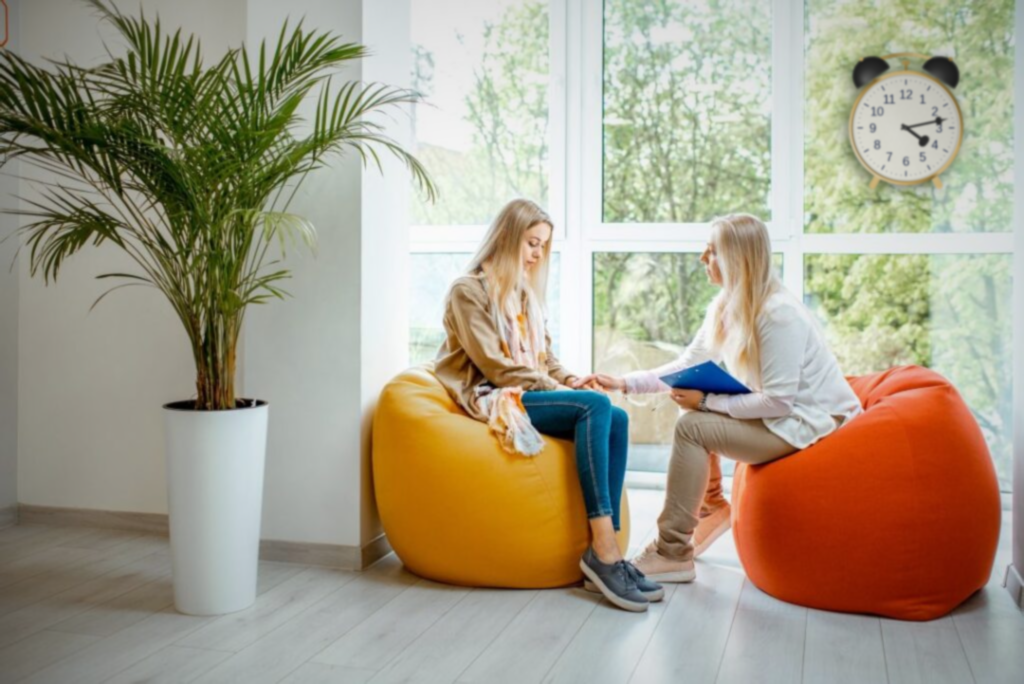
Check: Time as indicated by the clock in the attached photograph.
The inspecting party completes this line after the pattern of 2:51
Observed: 4:13
